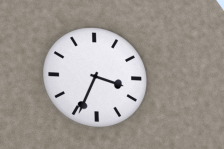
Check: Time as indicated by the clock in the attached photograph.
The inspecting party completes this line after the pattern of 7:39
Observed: 3:34
